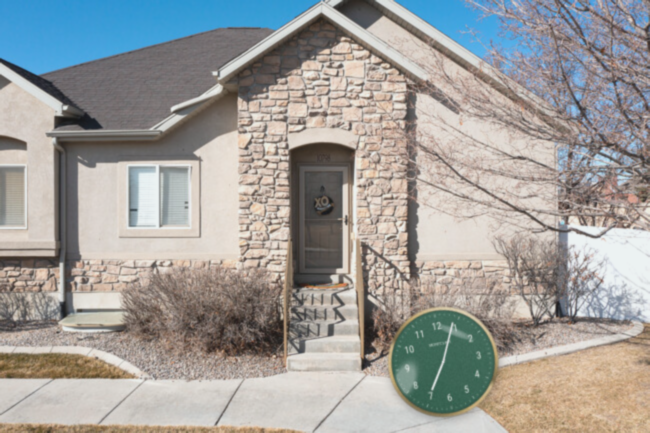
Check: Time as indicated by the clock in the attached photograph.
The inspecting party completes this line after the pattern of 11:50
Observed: 7:04
